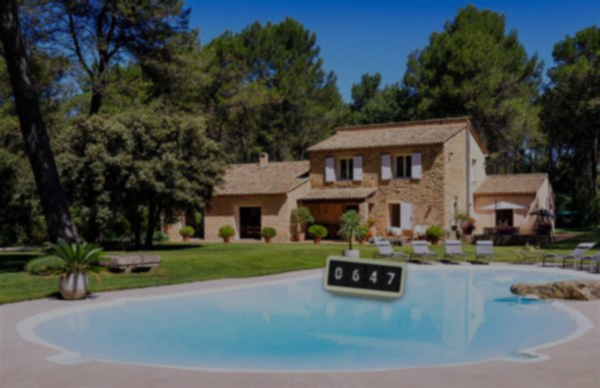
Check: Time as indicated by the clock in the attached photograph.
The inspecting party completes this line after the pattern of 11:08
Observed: 6:47
